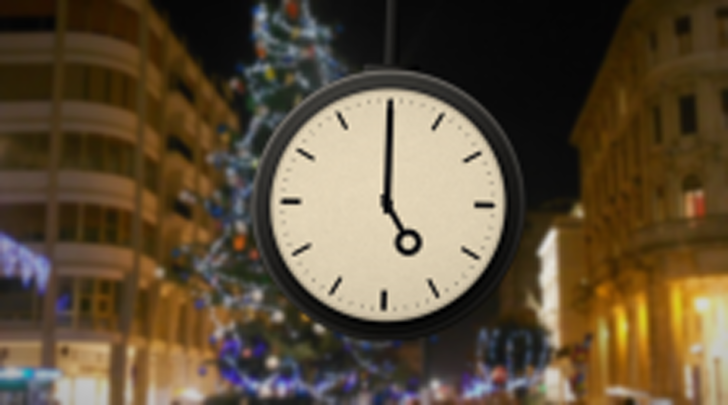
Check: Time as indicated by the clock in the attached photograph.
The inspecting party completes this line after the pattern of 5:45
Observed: 5:00
